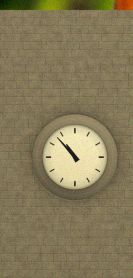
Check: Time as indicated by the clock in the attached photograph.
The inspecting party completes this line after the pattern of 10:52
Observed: 10:53
